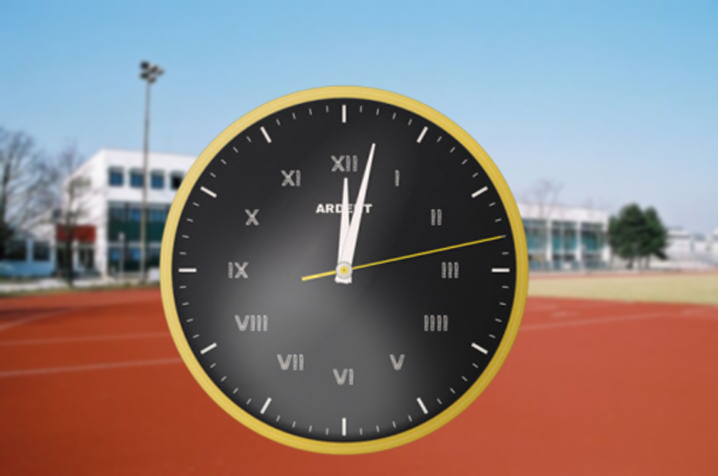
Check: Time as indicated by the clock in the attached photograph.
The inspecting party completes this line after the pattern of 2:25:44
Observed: 12:02:13
